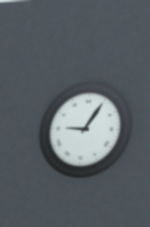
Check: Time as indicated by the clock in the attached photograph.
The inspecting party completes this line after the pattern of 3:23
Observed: 9:05
